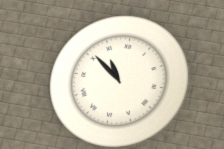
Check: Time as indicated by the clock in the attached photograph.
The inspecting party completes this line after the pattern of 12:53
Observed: 10:51
